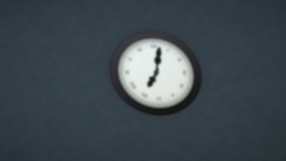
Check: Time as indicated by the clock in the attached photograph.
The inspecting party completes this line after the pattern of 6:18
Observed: 7:02
